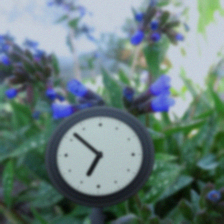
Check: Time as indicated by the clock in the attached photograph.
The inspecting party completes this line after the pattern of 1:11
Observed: 6:52
